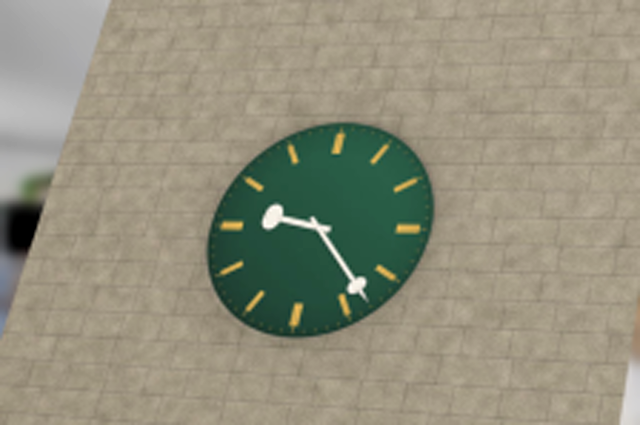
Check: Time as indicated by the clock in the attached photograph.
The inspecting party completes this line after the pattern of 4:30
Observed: 9:23
